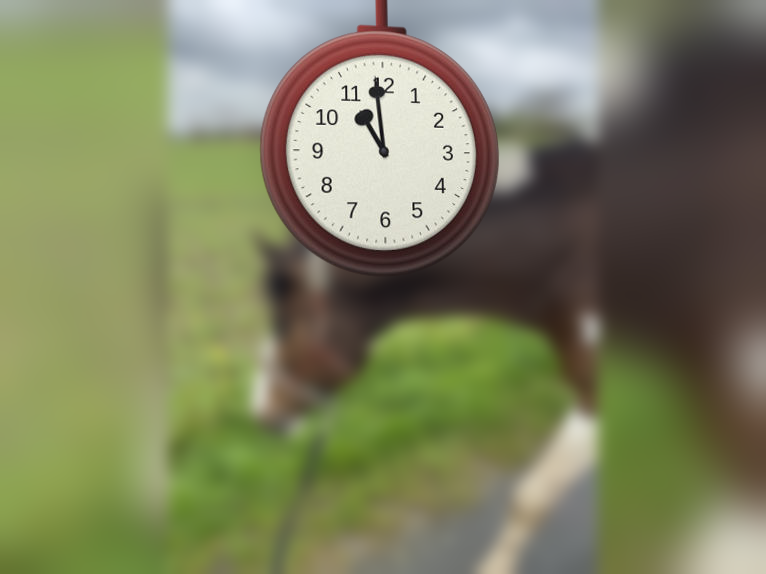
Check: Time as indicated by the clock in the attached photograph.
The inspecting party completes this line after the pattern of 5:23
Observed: 10:59
